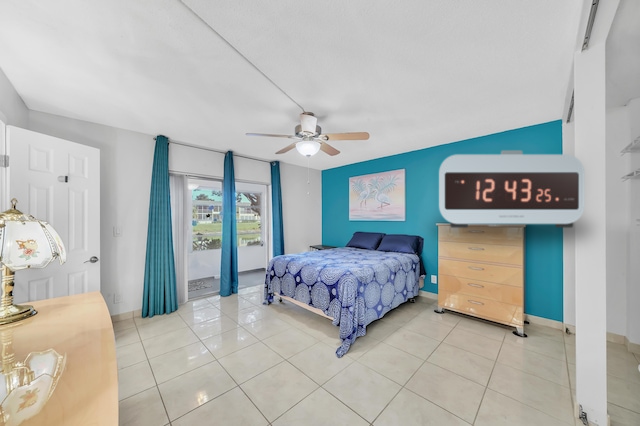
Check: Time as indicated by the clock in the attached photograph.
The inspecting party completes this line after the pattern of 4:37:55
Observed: 12:43:25
